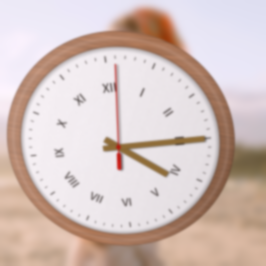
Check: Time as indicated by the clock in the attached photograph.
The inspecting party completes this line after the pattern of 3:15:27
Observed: 4:15:01
